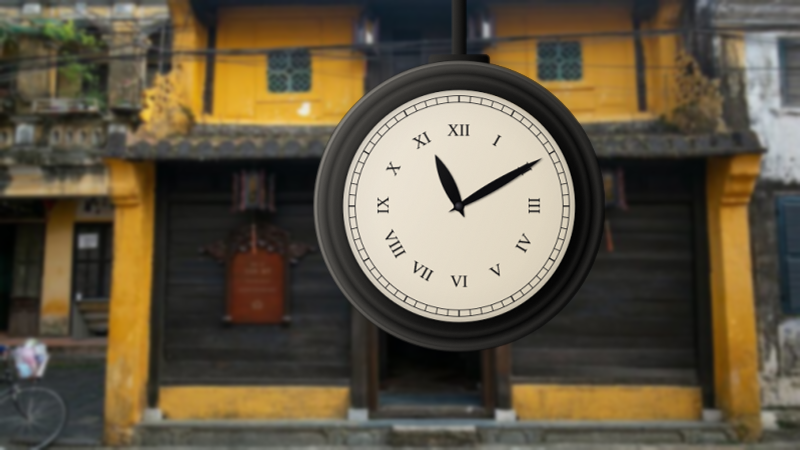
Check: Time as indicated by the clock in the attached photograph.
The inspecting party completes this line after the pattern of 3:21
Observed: 11:10
